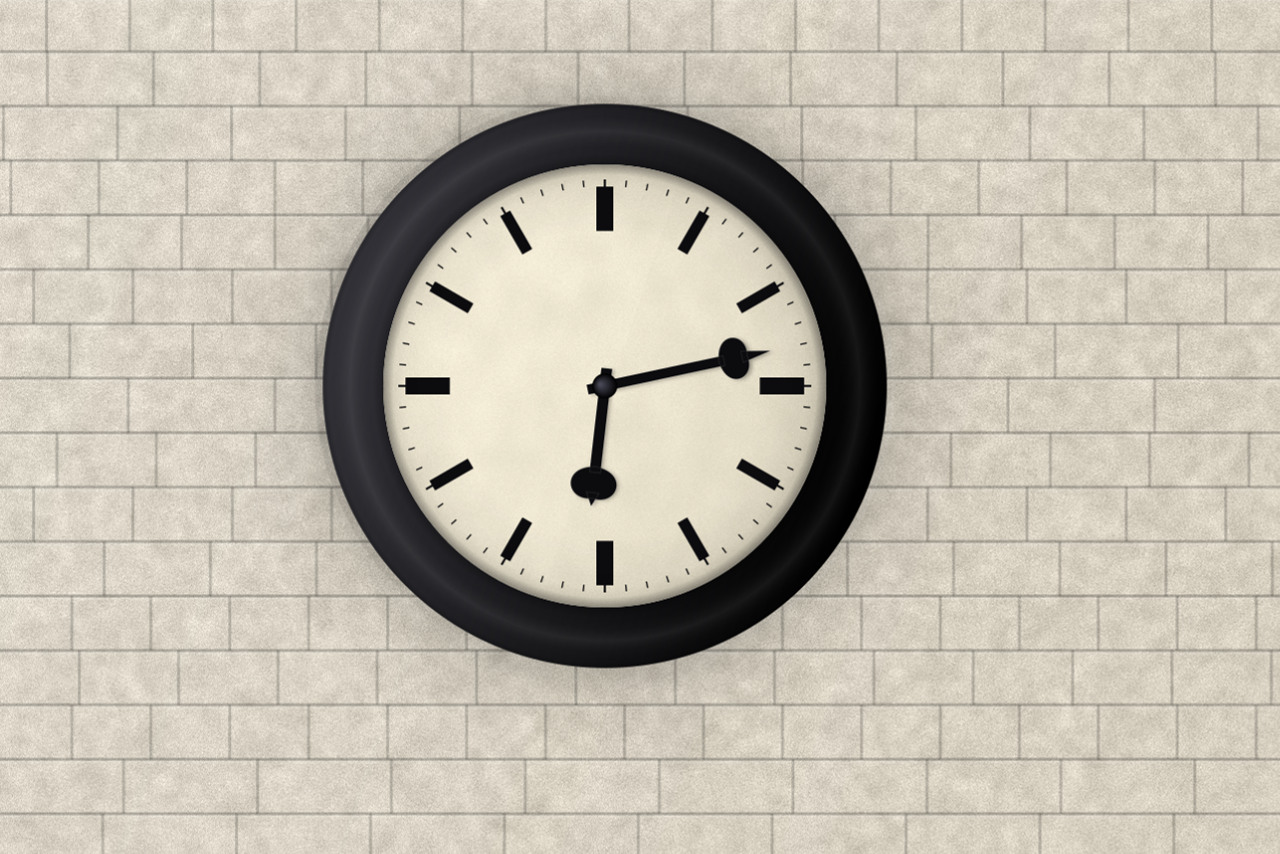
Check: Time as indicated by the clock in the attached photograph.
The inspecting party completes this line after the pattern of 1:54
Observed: 6:13
